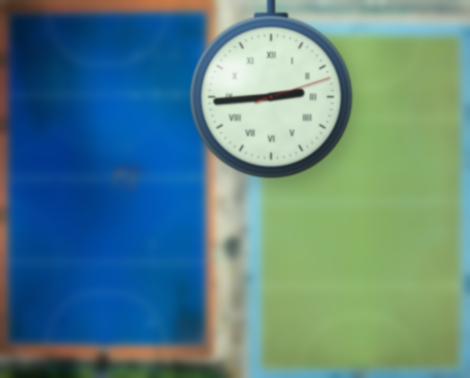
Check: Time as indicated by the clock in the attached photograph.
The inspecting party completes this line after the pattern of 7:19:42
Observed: 2:44:12
